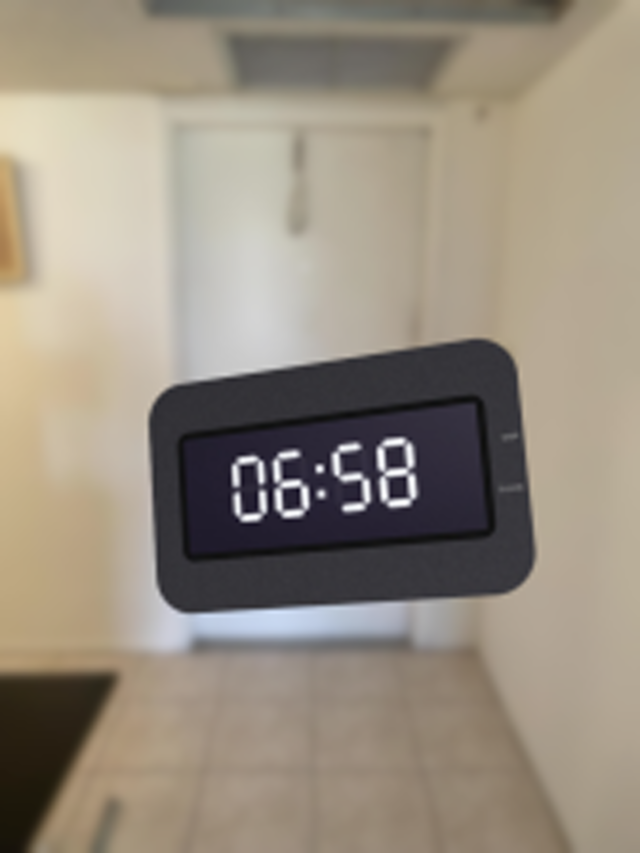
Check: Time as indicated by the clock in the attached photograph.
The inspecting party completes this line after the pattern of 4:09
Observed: 6:58
